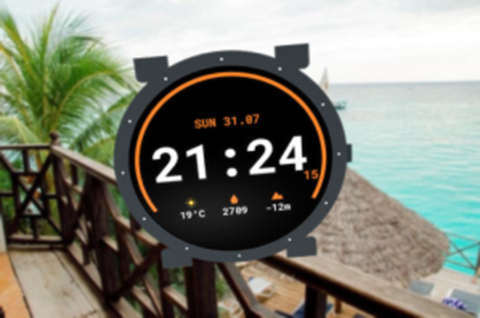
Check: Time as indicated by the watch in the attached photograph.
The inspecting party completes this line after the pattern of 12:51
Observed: 21:24
